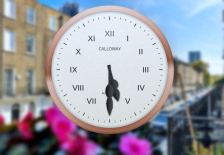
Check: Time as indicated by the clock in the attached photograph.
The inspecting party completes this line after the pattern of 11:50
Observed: 5:30
